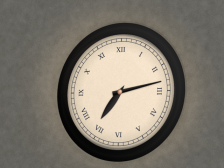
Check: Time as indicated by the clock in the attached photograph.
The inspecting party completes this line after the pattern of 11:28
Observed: 7:13
